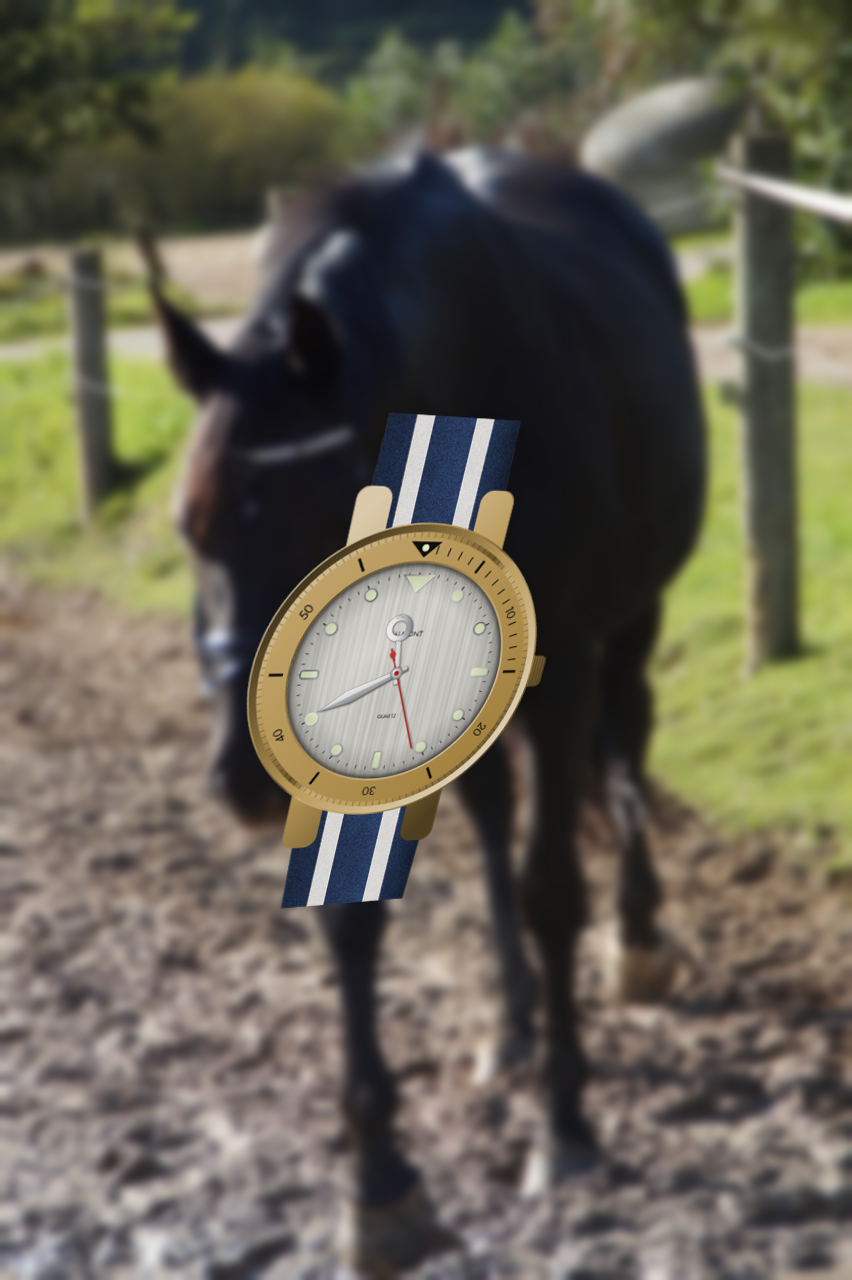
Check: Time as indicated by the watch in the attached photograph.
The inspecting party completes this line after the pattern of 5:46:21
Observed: 11:40:26
